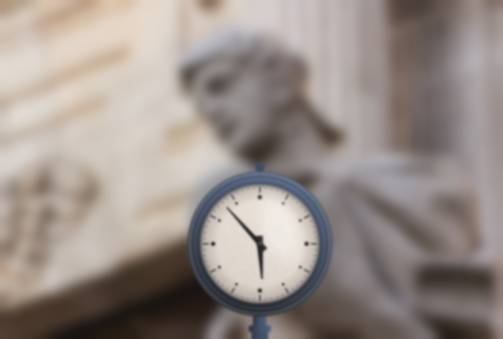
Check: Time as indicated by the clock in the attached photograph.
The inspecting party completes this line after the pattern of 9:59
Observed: 5:53
